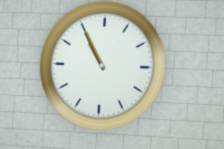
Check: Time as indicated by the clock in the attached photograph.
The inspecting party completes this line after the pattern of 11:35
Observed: 10:55
